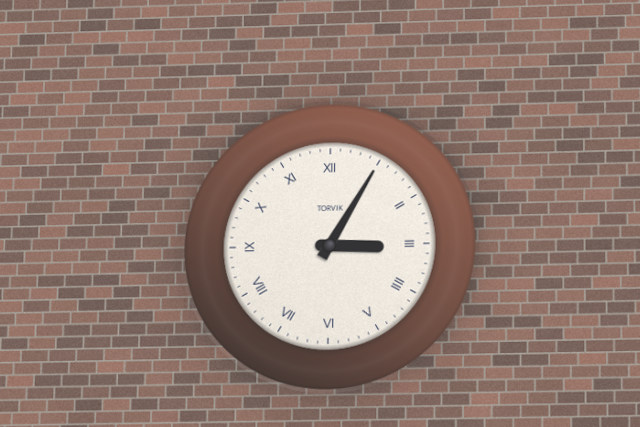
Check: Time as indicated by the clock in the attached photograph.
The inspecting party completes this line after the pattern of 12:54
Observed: 3:05
